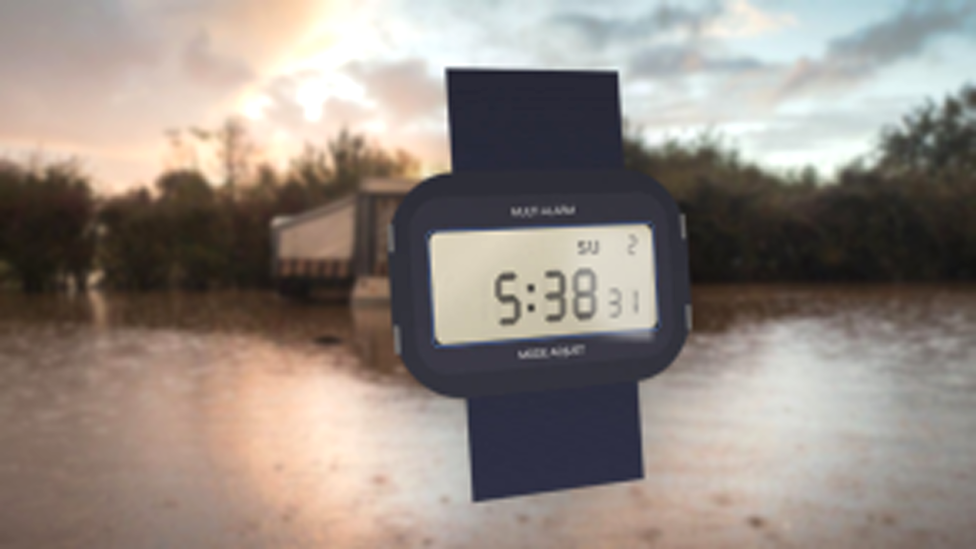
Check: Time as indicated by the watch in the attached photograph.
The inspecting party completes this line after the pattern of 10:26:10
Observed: 5:38:31
